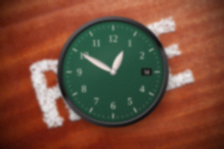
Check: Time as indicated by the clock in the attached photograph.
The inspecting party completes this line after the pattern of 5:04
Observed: 12:50
